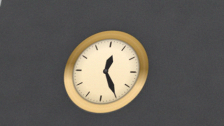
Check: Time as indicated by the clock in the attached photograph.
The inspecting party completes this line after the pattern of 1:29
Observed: 12:25
